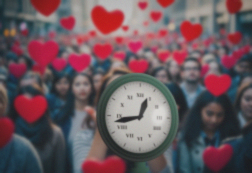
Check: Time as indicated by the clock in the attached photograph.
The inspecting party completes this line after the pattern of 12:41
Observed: 12:43
